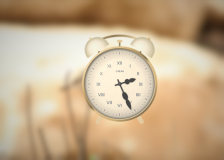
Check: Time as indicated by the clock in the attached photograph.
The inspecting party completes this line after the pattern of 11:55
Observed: 2:26
